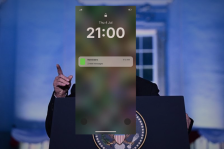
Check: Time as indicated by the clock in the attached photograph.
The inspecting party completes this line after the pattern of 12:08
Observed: 21:00
